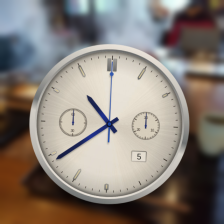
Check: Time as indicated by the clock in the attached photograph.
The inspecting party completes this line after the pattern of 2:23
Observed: 10:39
